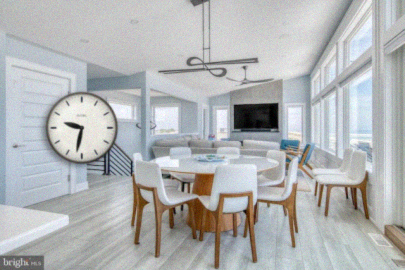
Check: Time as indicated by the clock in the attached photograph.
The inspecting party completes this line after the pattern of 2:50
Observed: 9:32
